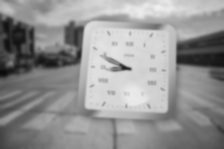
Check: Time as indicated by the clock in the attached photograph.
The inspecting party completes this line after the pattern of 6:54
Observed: 8:49
